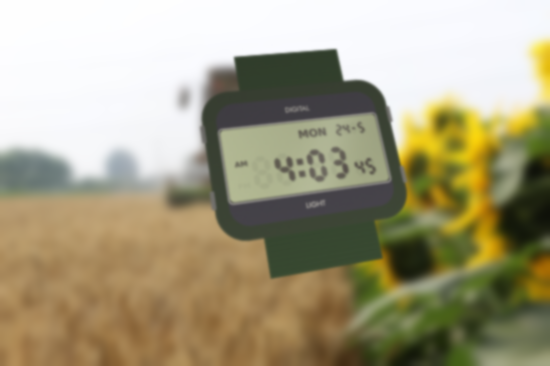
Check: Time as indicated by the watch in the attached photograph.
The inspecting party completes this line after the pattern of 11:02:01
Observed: 4:03:45
